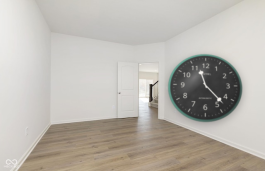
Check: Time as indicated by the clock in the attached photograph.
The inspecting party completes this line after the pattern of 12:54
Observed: 11:23
